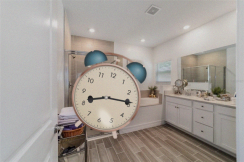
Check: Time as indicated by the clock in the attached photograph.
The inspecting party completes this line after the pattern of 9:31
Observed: 8:14
